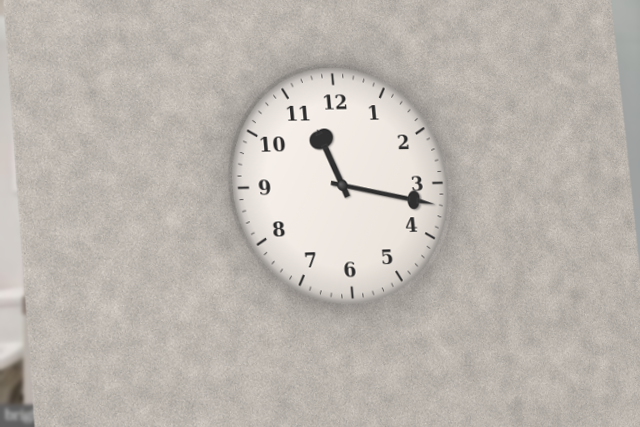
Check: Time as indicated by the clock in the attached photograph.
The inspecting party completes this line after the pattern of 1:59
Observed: 11:17
